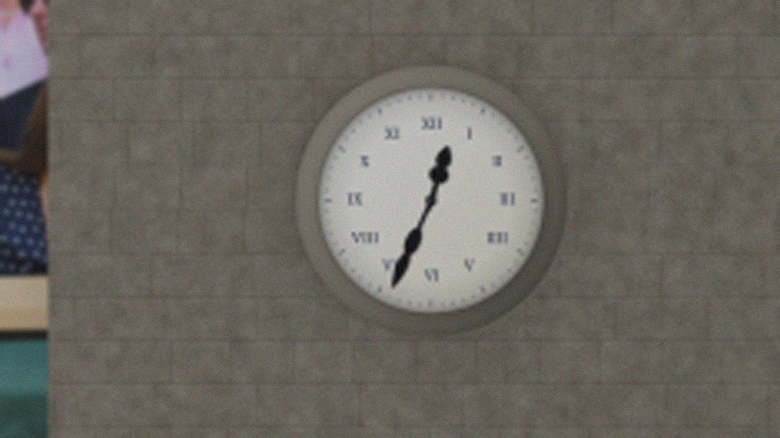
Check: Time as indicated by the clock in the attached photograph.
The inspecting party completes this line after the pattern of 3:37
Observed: 12:34
